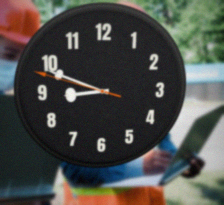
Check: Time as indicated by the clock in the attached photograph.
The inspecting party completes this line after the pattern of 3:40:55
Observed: 8:48:48
